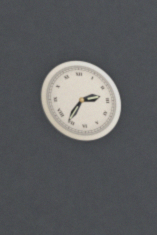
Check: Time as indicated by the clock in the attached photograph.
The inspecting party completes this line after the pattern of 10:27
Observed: 2:36
